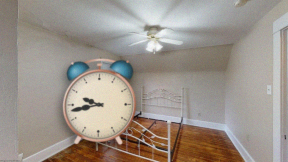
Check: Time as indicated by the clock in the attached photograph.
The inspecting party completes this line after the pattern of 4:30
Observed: 9:43
